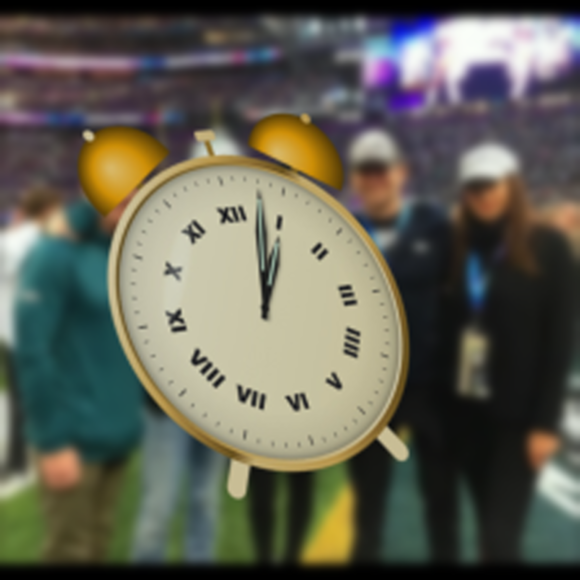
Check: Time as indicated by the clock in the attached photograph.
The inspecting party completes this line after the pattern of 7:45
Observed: 1:03
